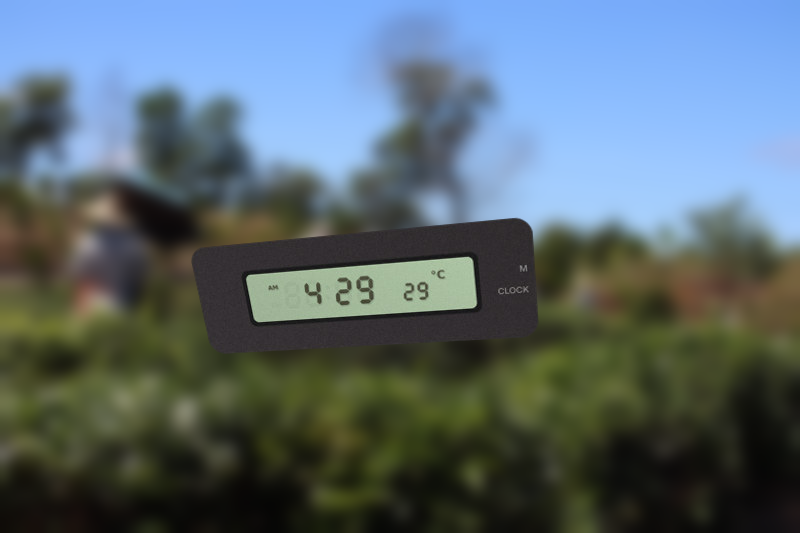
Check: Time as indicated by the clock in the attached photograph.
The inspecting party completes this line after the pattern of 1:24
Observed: 4:29
